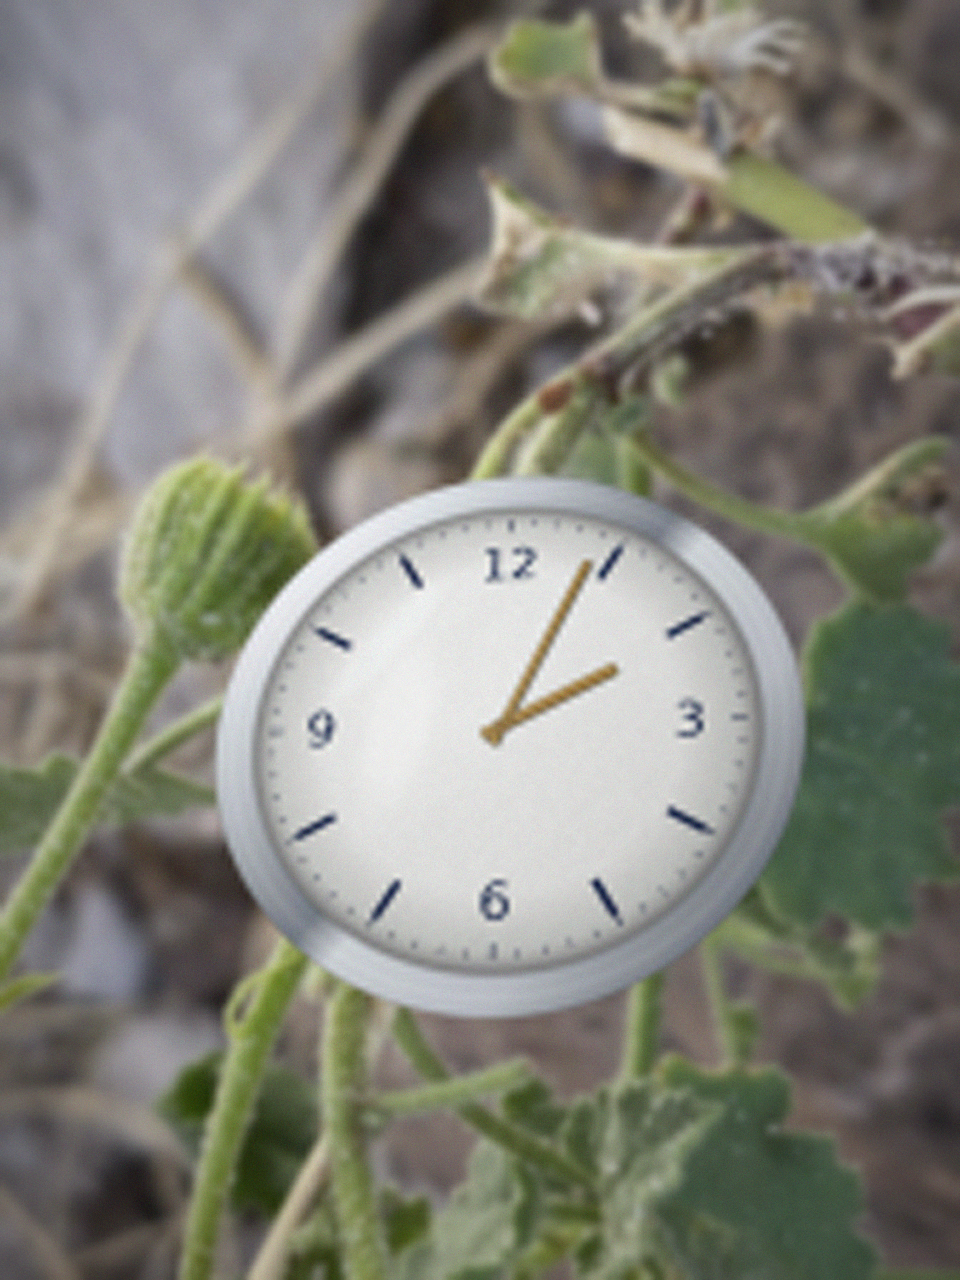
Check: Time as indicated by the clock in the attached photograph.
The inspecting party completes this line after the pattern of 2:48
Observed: 2:04
